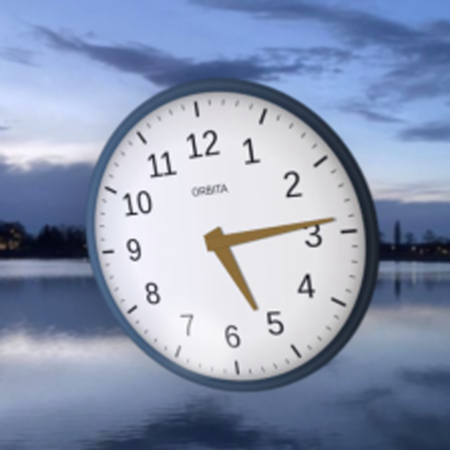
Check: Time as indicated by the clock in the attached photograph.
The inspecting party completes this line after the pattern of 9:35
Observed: 5:14
